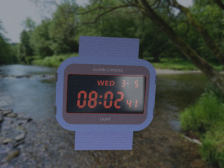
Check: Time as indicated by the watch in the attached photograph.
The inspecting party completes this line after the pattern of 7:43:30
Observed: 8:02:41
